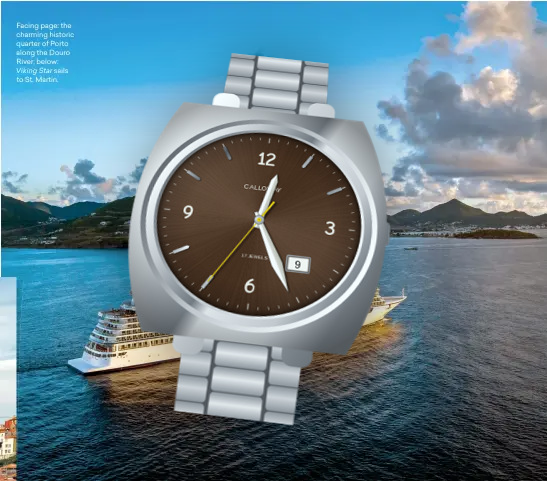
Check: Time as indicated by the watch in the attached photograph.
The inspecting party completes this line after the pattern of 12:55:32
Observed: 12:25:35
